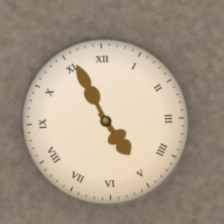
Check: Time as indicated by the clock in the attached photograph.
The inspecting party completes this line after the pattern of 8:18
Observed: 4:56
